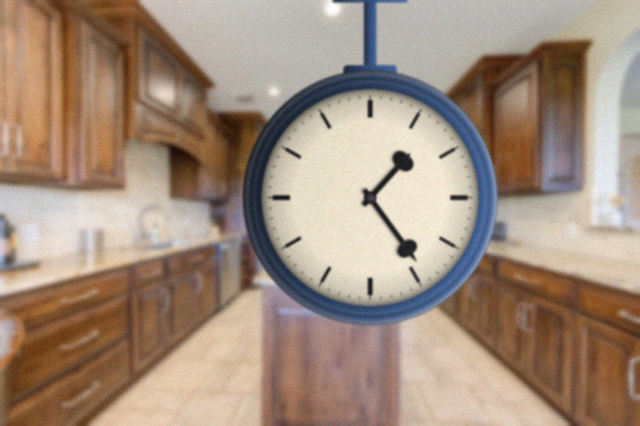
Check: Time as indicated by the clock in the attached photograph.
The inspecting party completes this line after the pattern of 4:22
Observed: 1:24
